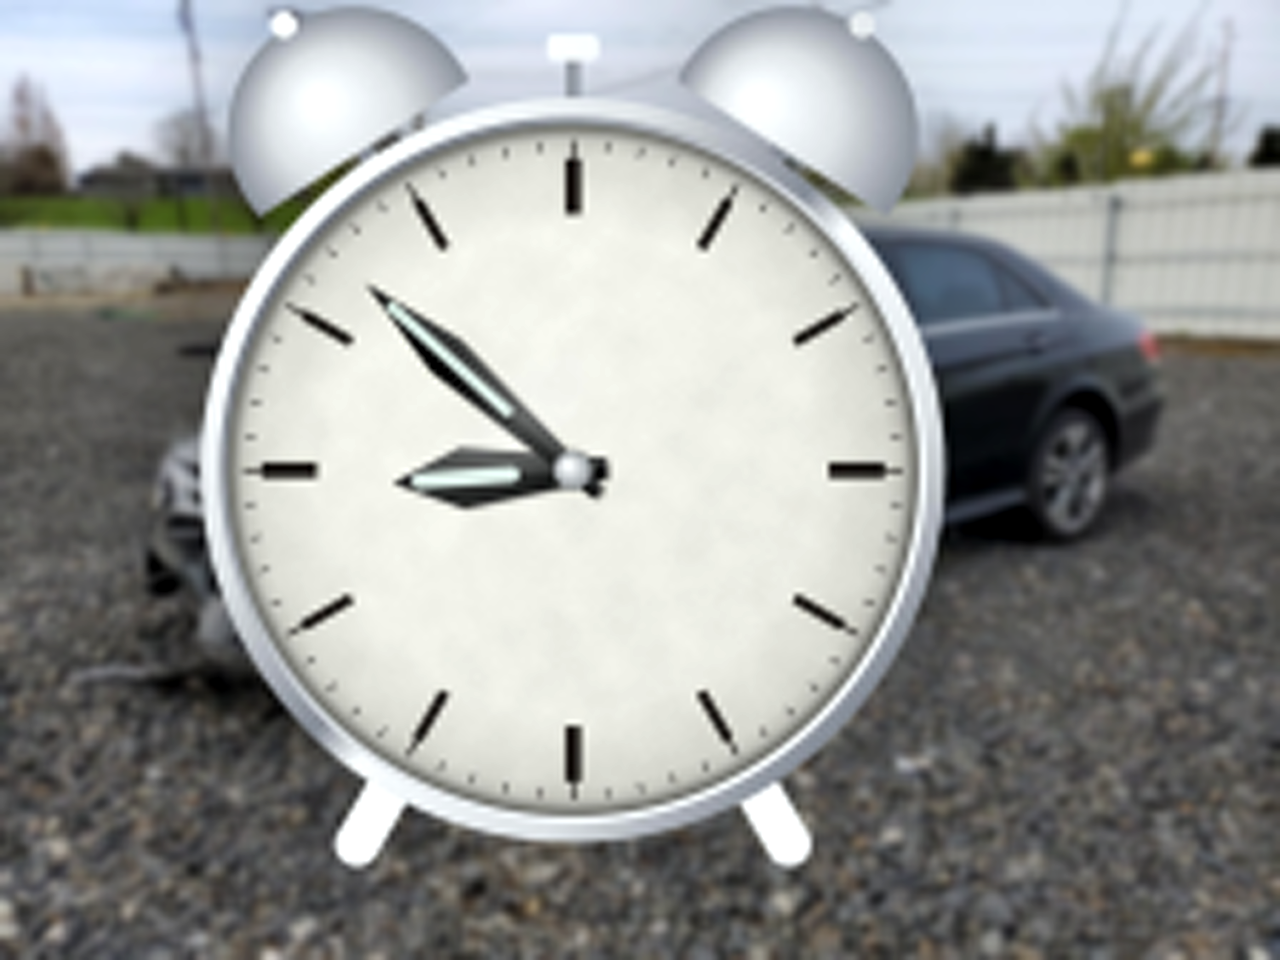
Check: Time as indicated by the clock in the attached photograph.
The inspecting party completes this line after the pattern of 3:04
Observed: 8:52
